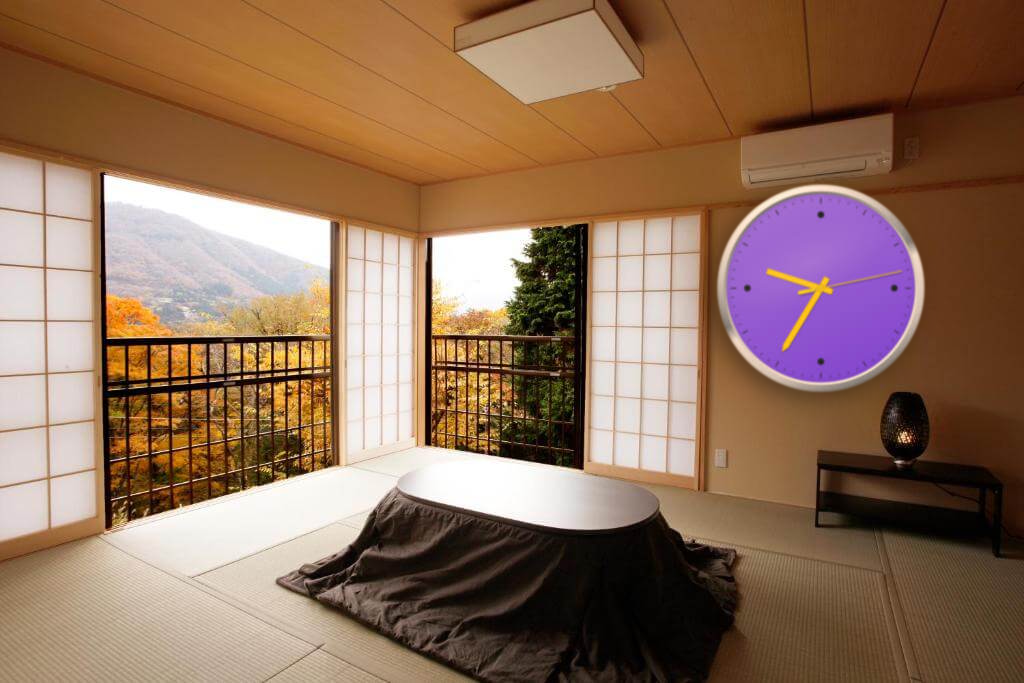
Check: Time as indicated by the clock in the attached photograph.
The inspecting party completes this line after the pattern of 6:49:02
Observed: 9:35:13
